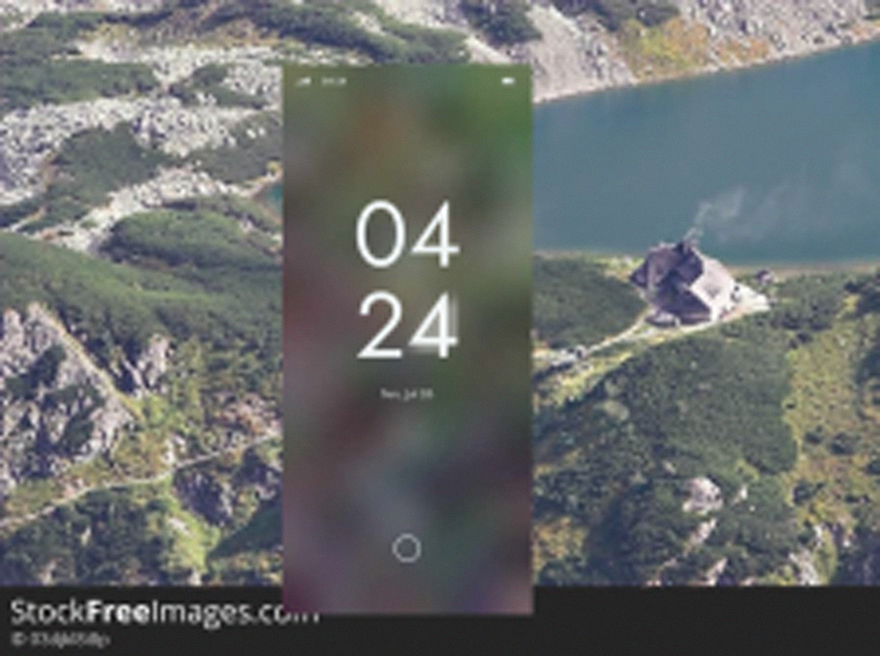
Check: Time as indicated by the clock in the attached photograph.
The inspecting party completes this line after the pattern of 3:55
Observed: 4:24
